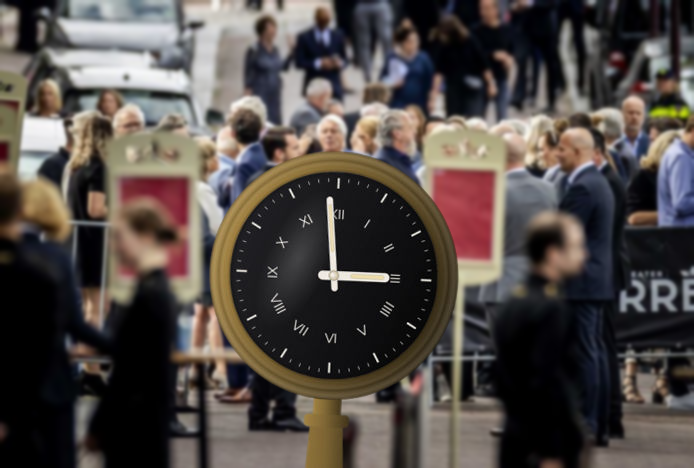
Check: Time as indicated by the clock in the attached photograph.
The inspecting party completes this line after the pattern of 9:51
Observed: 2:59
